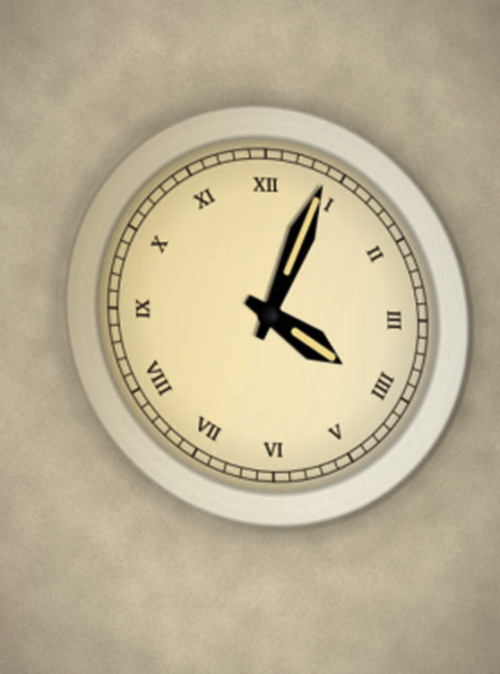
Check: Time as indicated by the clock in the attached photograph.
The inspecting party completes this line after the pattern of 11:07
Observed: 4:04
